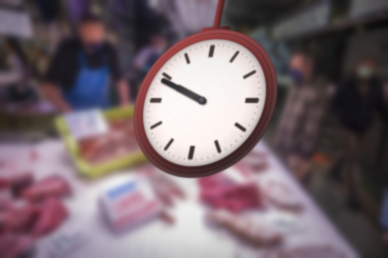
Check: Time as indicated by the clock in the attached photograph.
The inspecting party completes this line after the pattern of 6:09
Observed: 9:49
